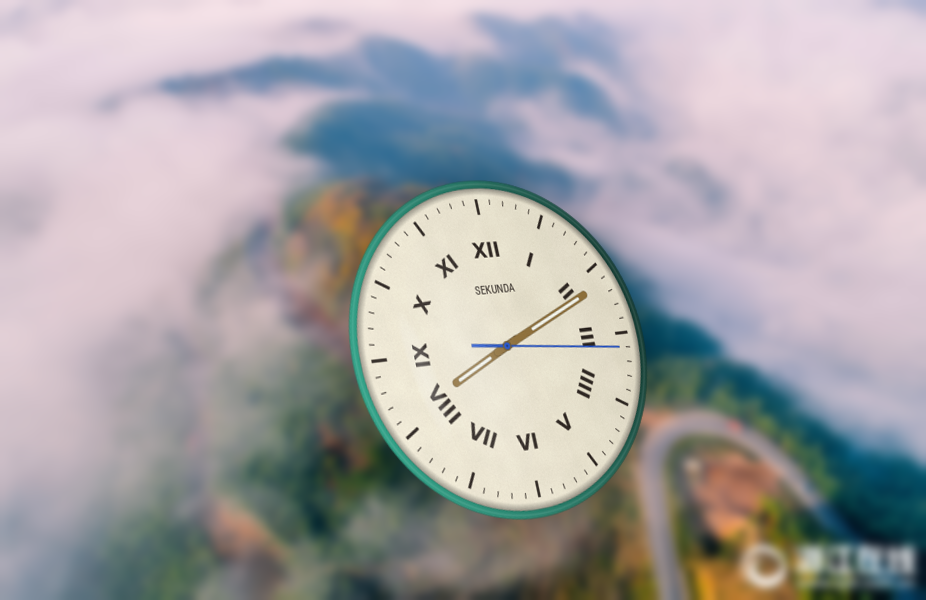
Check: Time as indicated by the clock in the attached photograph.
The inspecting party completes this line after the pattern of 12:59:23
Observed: 8:11:16
